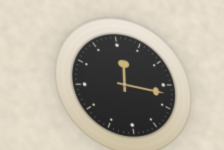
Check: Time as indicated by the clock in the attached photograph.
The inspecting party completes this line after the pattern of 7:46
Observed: 12:17
